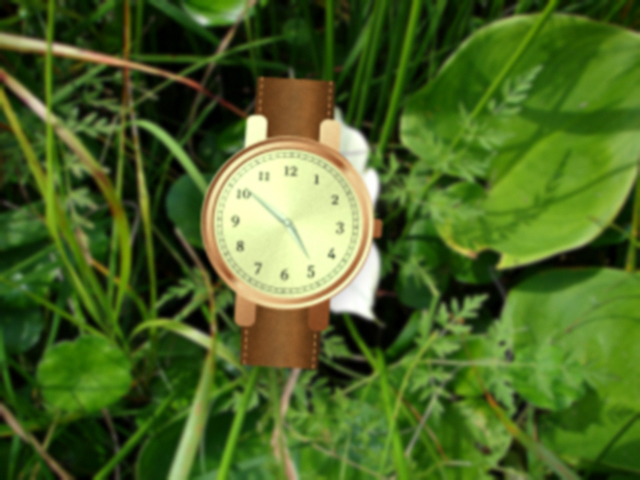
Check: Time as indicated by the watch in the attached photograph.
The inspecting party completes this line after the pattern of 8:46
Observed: 4:51
